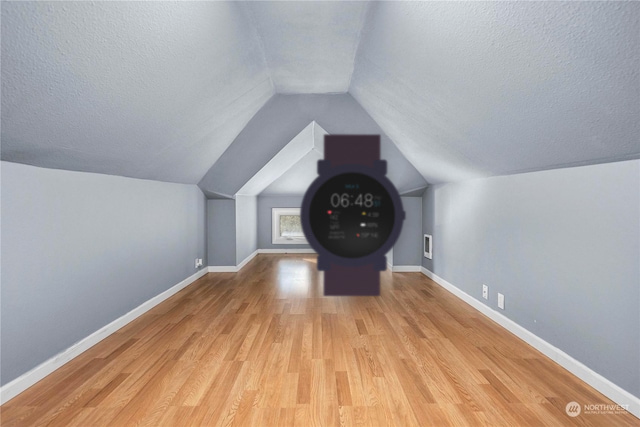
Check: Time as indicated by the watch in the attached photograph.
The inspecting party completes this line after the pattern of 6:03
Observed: 6:48
